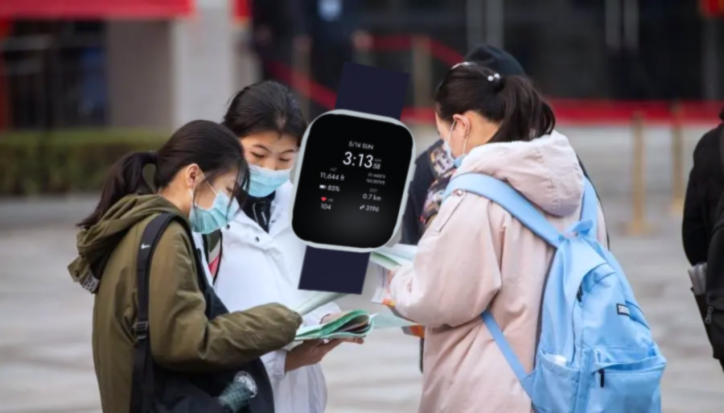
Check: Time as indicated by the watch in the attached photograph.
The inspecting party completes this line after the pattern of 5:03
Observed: 3:13
